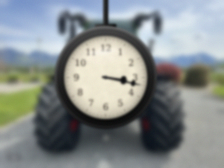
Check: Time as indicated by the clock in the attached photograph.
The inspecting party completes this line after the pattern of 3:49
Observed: 3:17
